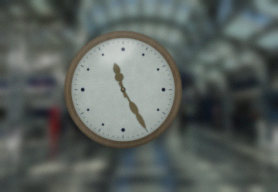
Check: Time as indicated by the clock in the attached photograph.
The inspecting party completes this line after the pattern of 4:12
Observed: 11:25
